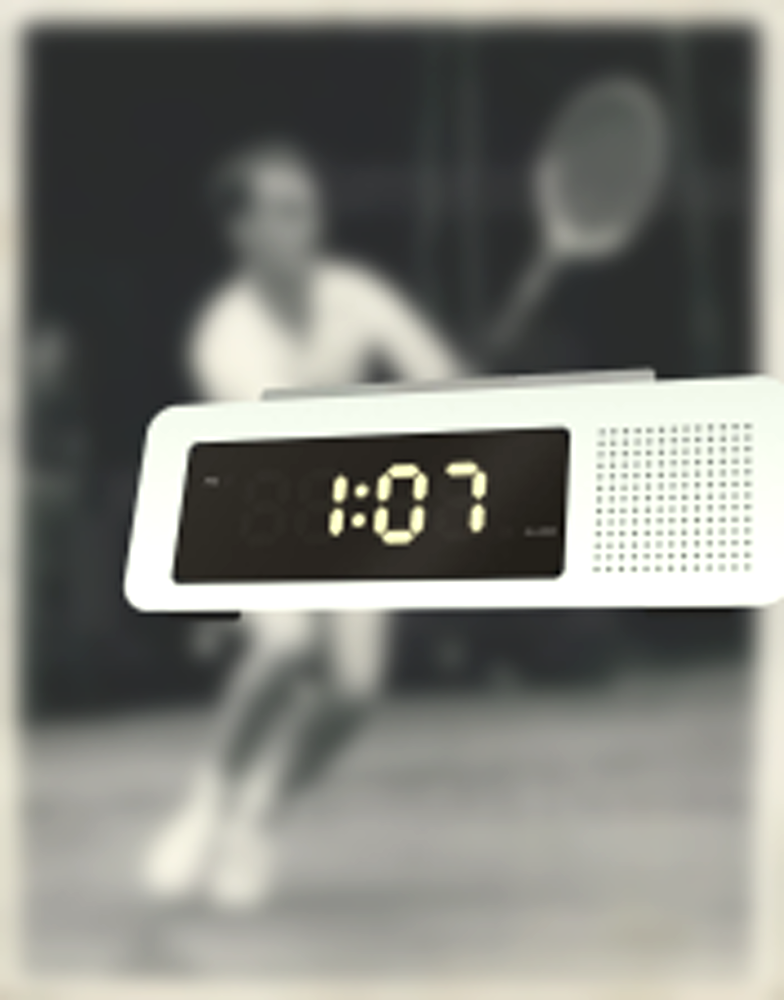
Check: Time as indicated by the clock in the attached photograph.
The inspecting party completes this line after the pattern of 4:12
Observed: 1:07
